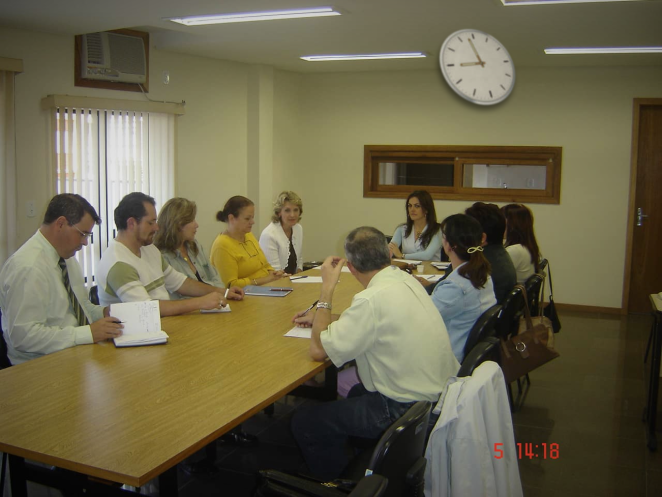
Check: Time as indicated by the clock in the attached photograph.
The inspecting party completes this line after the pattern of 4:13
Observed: 8:58
